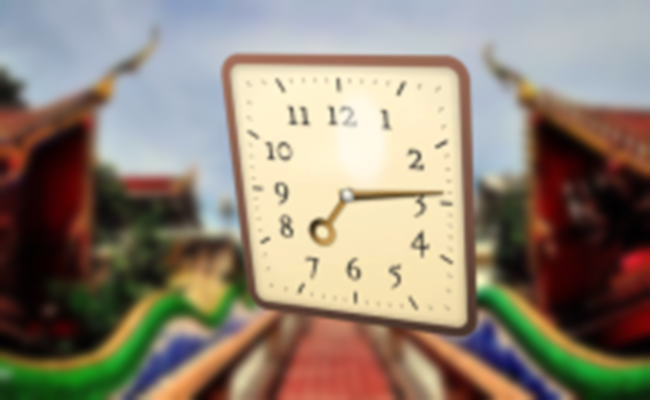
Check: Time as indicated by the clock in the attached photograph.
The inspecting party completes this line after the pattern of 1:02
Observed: 7:14
